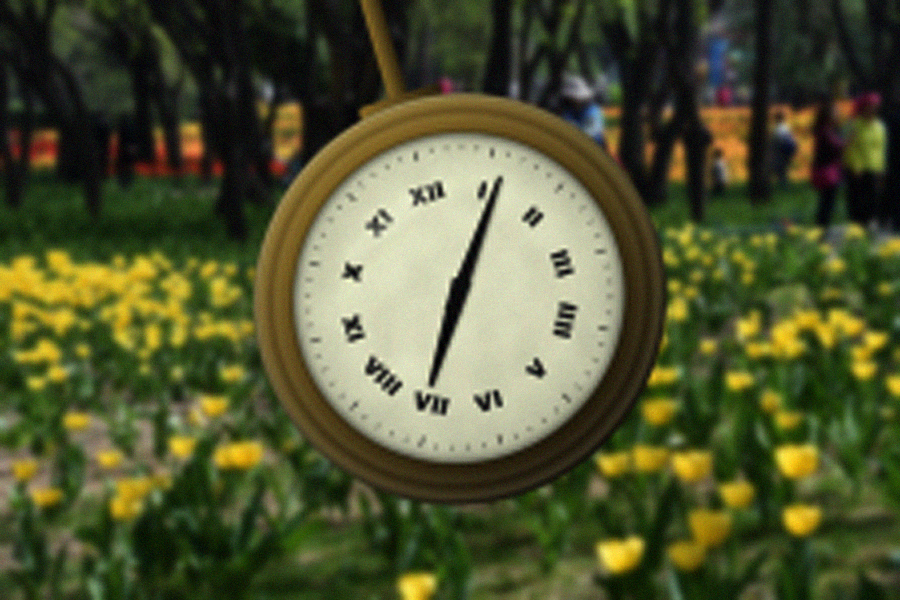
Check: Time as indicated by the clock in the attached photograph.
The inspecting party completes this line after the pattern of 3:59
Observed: 7:06
